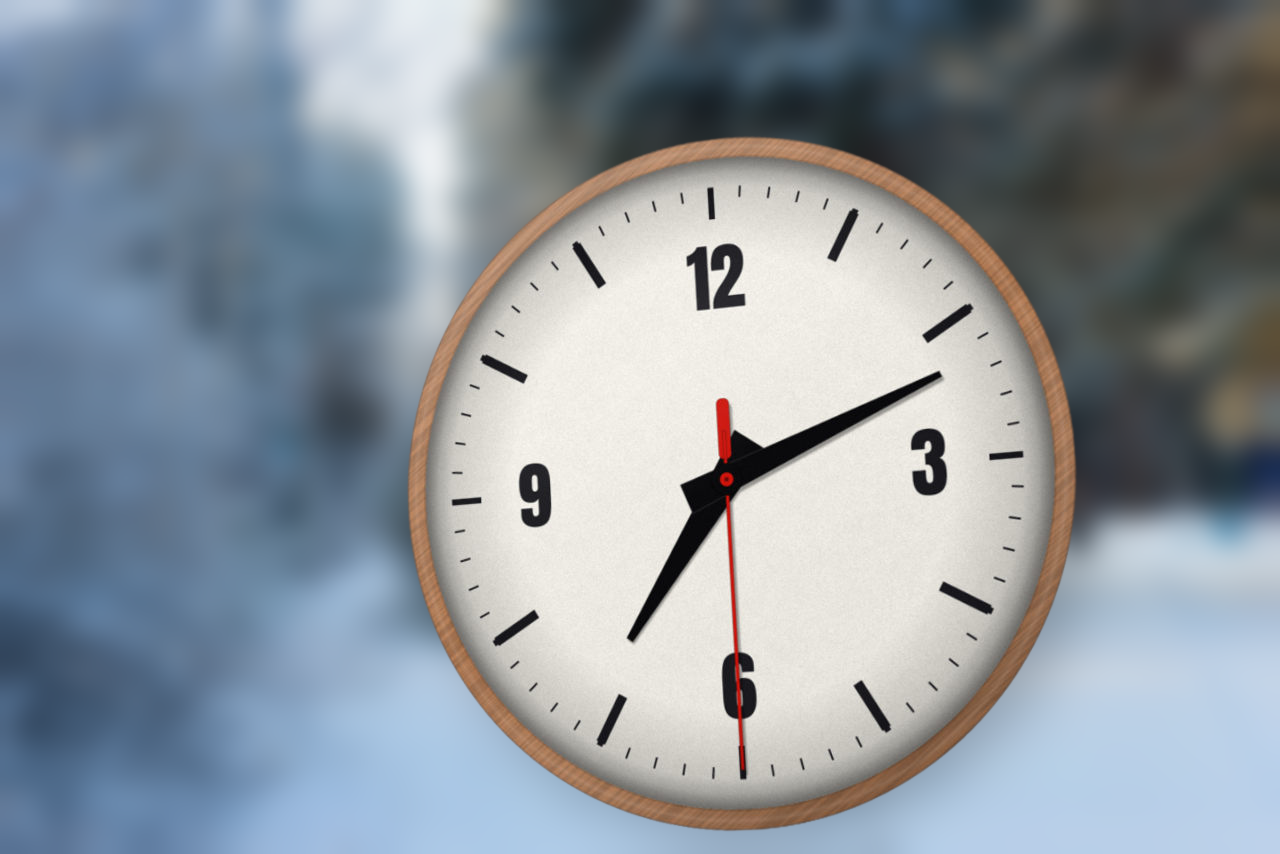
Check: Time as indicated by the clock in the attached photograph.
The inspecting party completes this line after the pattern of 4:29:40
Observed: 7:11:30
